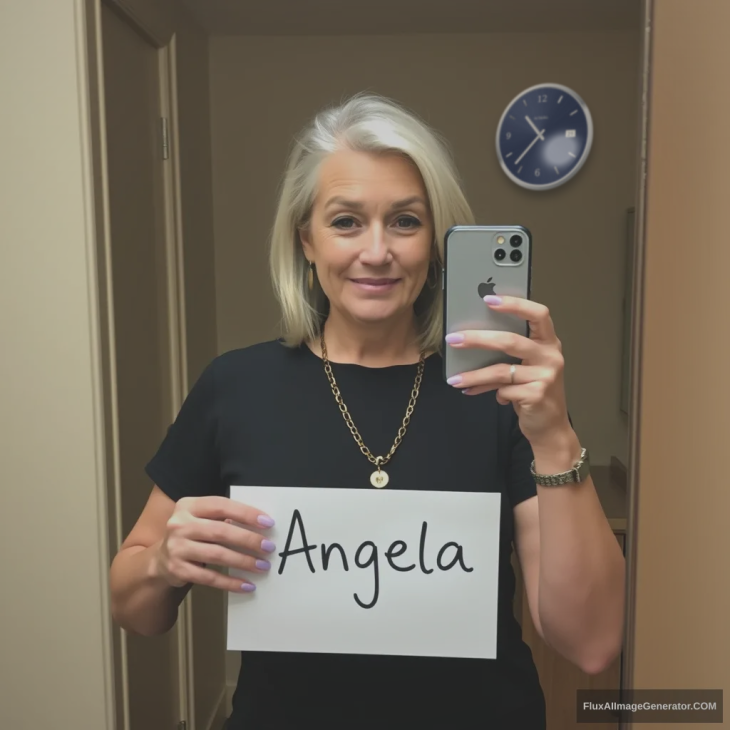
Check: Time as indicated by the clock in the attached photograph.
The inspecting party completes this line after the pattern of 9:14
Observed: 10:37
